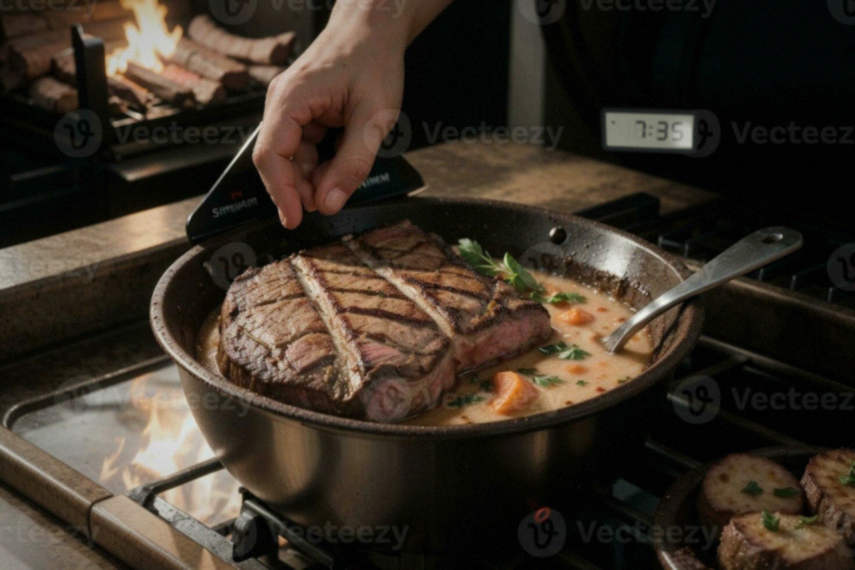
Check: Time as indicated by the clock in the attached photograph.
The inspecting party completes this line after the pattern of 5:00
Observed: 7:35
